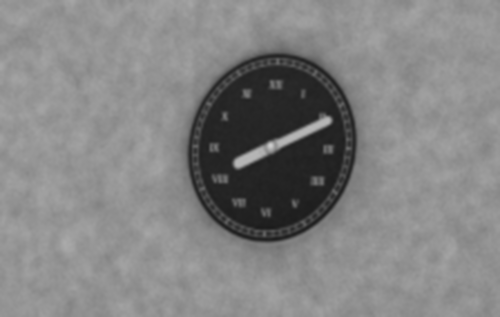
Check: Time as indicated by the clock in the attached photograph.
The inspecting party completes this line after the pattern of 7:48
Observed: 8:11
